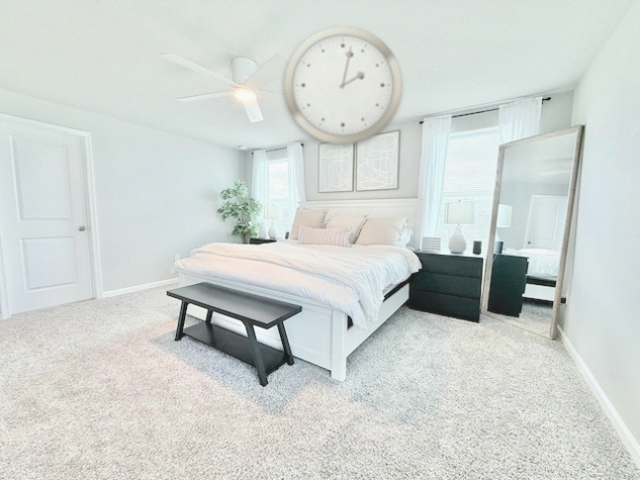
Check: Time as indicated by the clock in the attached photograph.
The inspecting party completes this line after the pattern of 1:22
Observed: 2:02
